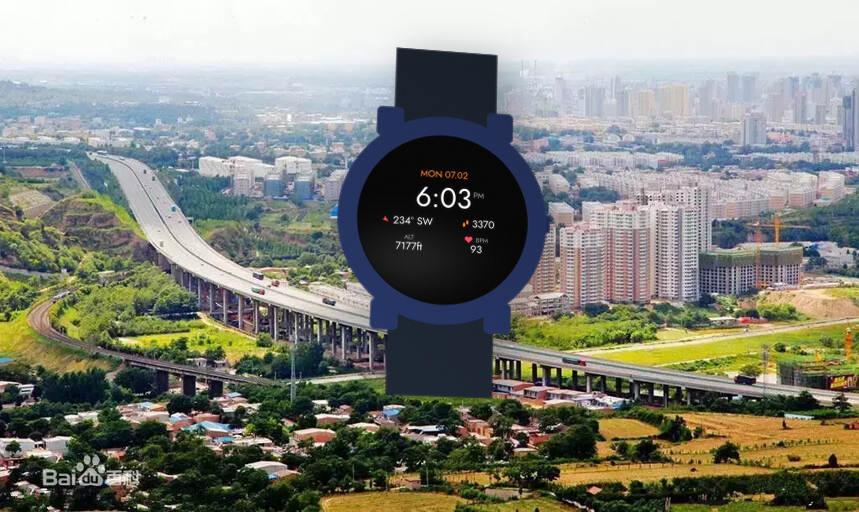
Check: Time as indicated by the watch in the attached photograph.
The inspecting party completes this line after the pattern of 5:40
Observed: 6:03
